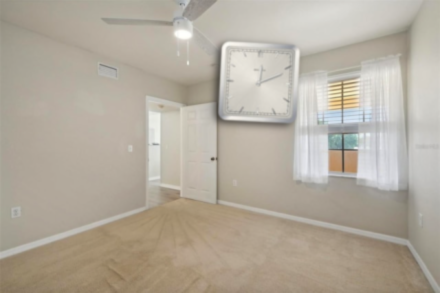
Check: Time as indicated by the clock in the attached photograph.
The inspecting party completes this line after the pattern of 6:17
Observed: 12:11
